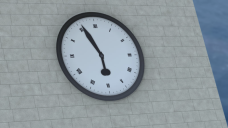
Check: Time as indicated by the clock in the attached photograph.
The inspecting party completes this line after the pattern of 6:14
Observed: 5:56
